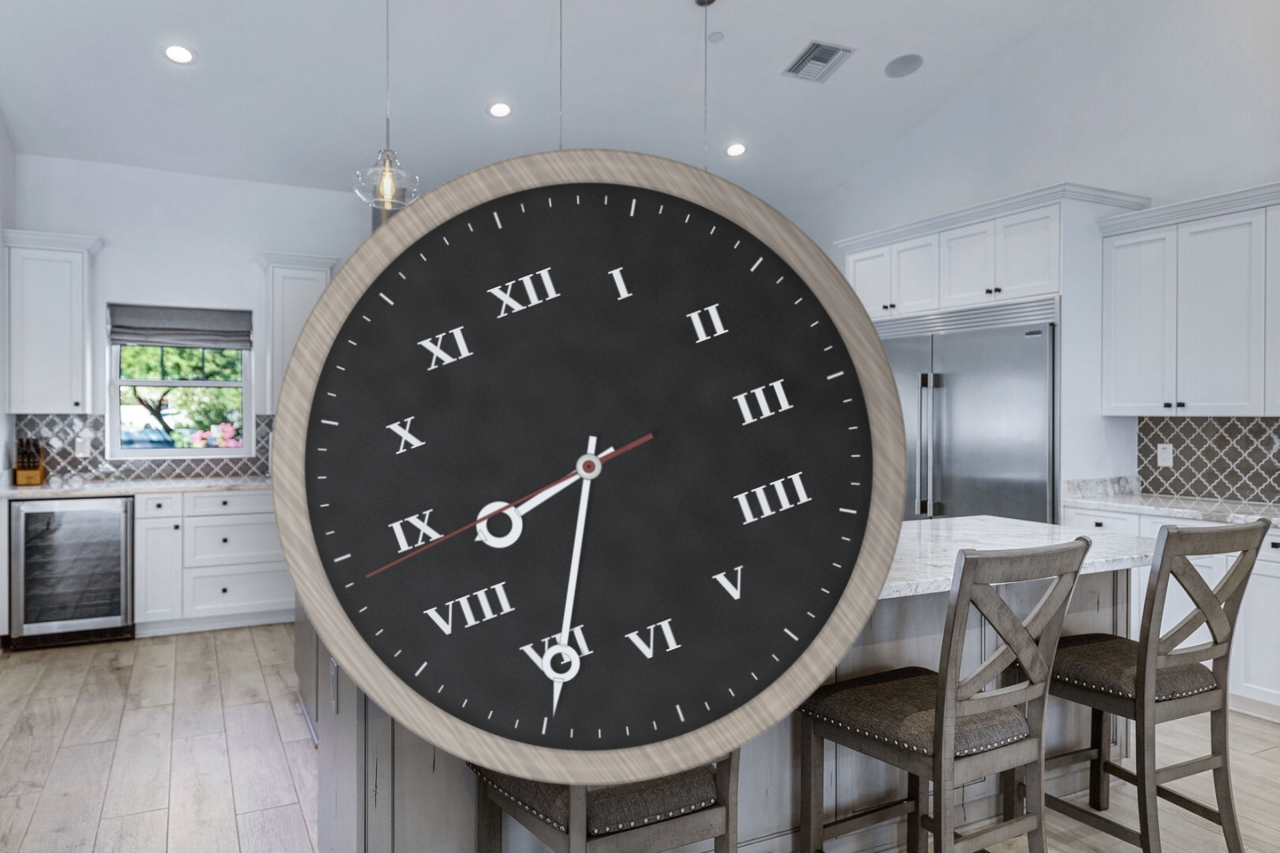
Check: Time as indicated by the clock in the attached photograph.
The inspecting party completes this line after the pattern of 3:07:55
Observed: 8:34:44
